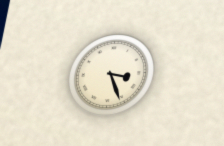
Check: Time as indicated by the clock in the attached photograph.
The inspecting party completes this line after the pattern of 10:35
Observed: 3:26
